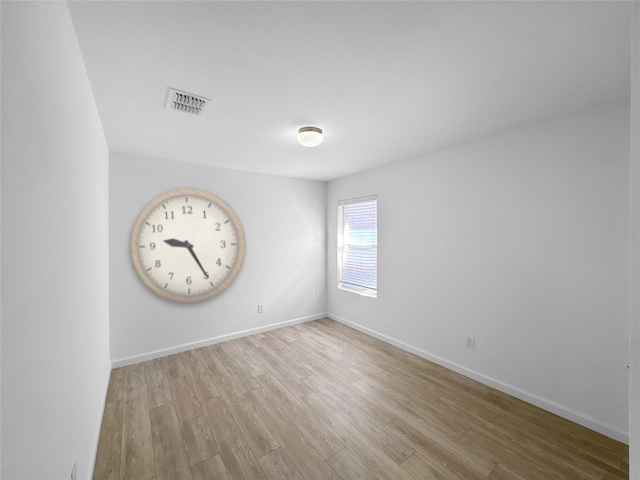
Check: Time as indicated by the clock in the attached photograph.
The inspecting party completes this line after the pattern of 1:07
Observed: 9:25
